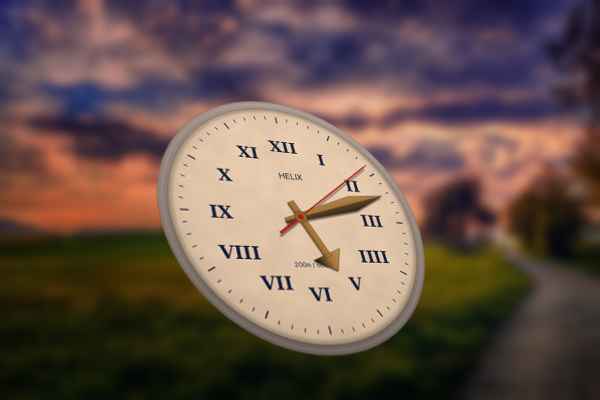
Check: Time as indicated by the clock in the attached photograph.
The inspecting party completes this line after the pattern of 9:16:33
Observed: 5:12:09
